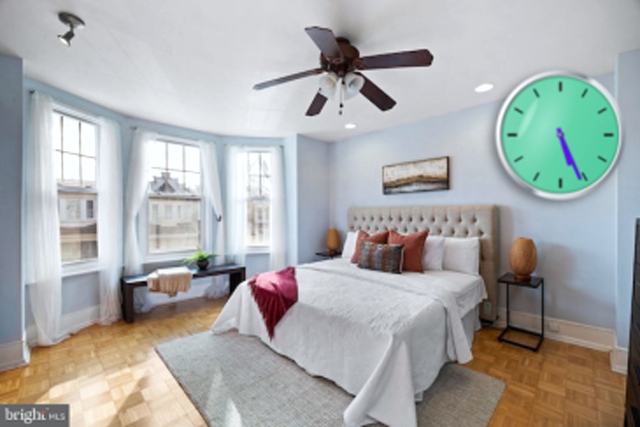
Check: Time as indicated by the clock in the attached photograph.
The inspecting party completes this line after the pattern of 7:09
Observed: 5:26
